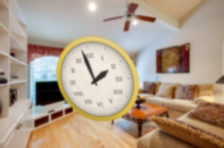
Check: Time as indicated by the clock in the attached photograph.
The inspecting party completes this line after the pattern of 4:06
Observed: 1:58
